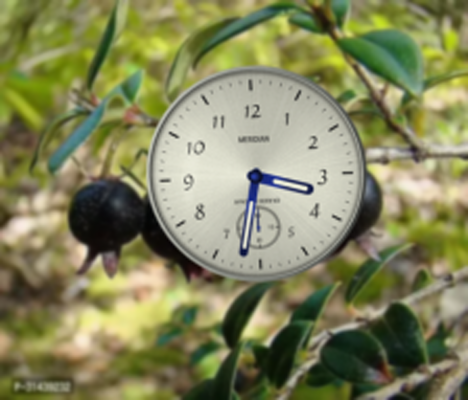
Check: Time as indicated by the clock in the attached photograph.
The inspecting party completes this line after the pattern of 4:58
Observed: 3:32
